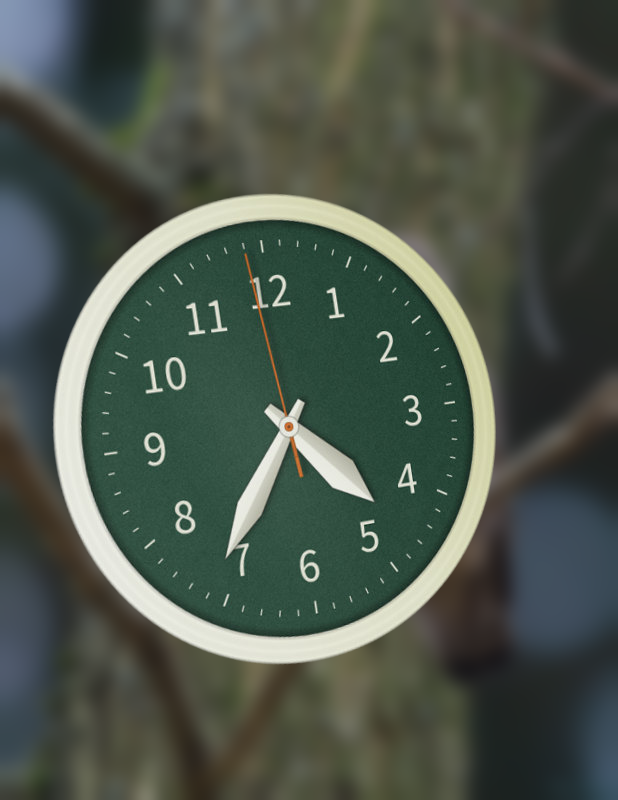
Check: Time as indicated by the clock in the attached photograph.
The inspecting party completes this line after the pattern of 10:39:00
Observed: 4:35:59
